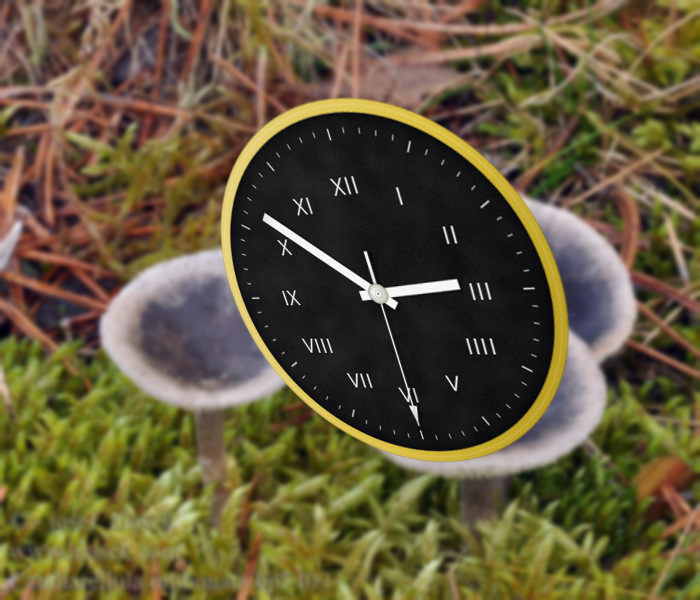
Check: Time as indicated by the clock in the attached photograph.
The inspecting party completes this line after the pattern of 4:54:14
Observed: 2:51:30
